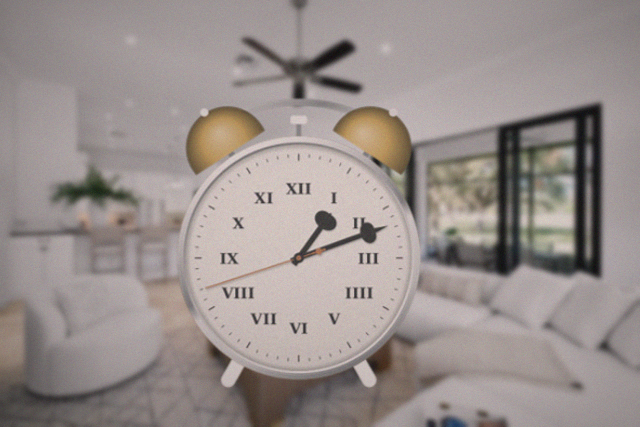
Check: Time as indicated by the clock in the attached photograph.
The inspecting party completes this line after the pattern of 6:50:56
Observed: 1:11:42
